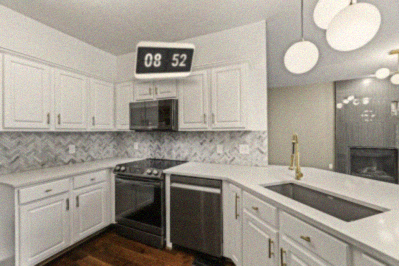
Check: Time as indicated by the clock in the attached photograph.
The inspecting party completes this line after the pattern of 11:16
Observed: 8:52
